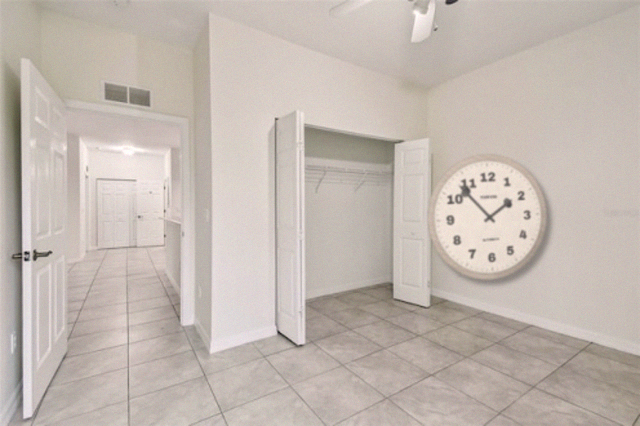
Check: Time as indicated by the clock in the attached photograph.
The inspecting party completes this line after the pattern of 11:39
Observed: 1:53
